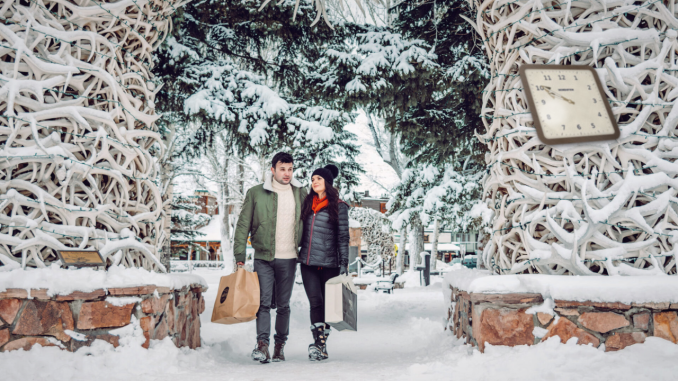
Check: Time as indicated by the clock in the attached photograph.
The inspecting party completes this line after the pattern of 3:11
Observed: 9:51
